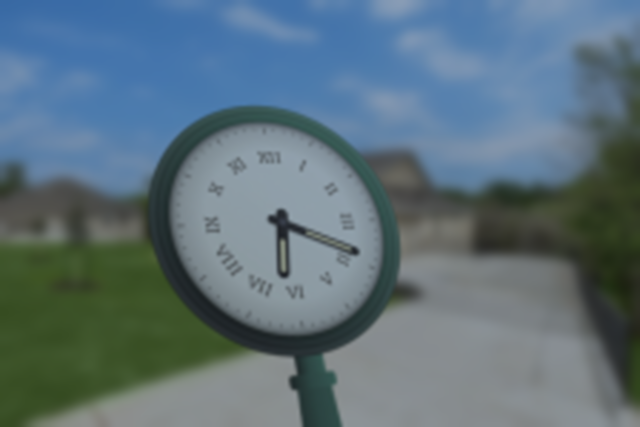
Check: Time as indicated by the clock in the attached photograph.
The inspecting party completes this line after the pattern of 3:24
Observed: 6:19
